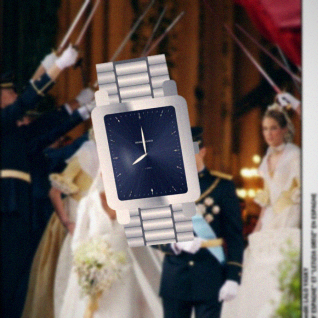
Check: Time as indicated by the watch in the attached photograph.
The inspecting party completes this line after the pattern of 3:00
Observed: 8:00
